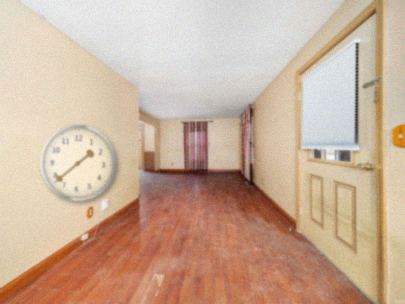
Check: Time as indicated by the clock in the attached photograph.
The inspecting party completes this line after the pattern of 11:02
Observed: 1:38
